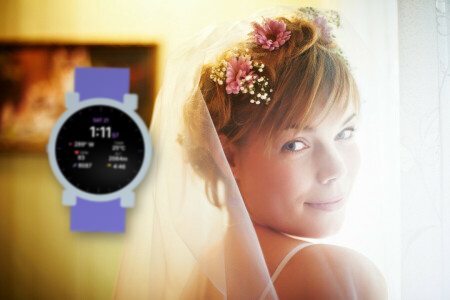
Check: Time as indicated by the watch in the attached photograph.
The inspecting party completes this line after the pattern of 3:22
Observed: 1:11
